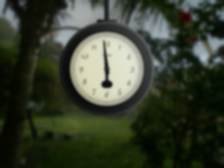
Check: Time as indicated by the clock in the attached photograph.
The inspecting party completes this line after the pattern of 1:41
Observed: 5:59
